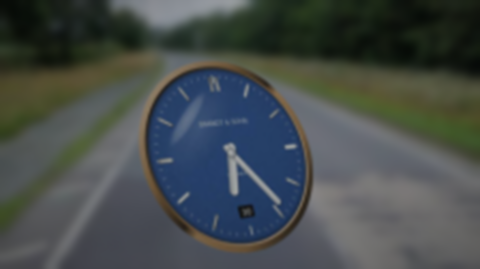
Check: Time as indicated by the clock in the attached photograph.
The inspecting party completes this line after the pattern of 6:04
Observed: 6:24
